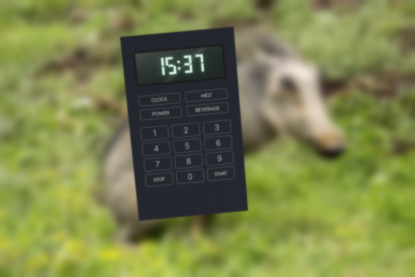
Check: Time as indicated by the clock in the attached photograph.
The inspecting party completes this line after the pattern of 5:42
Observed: 15:37
